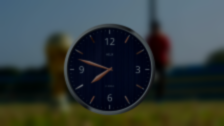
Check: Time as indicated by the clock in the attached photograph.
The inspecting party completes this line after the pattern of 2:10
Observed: 7:48
